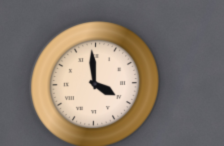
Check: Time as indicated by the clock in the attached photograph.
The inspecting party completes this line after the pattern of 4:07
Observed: 3:59
